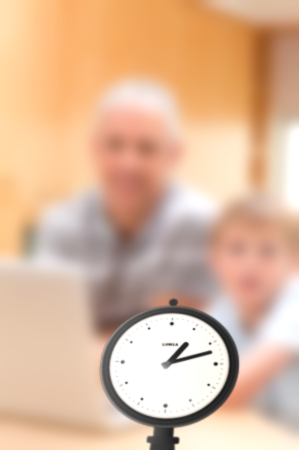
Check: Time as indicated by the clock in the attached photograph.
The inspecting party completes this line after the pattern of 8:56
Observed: 1:12
